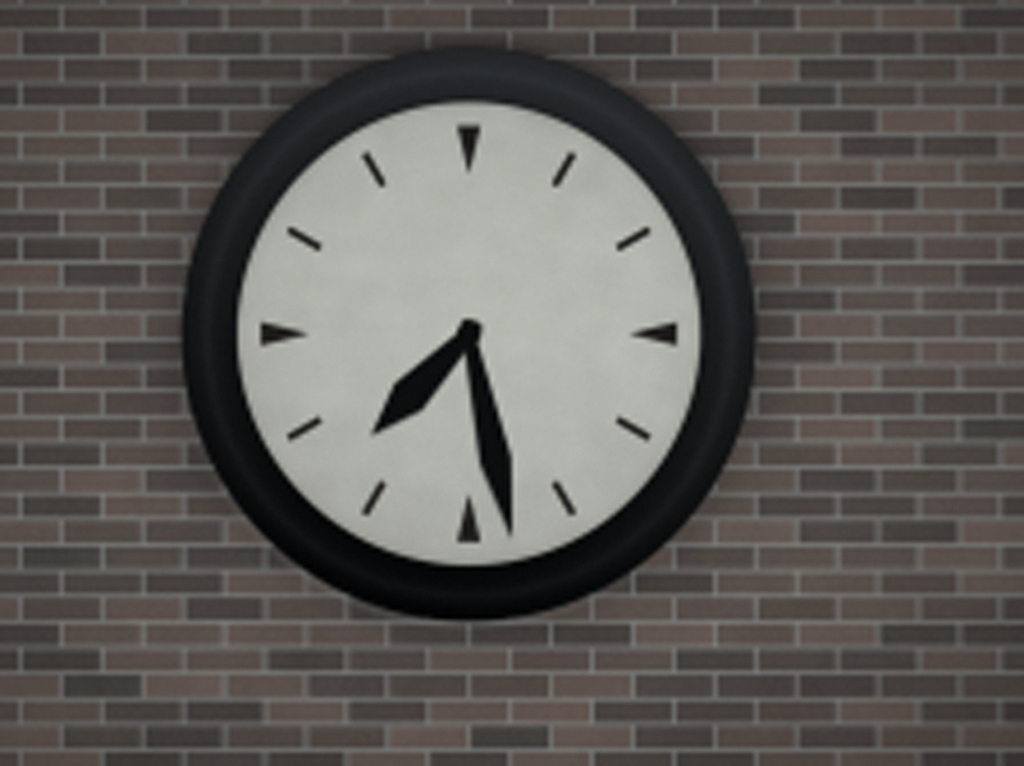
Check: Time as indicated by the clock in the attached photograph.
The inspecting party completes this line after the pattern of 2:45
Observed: 7:28
